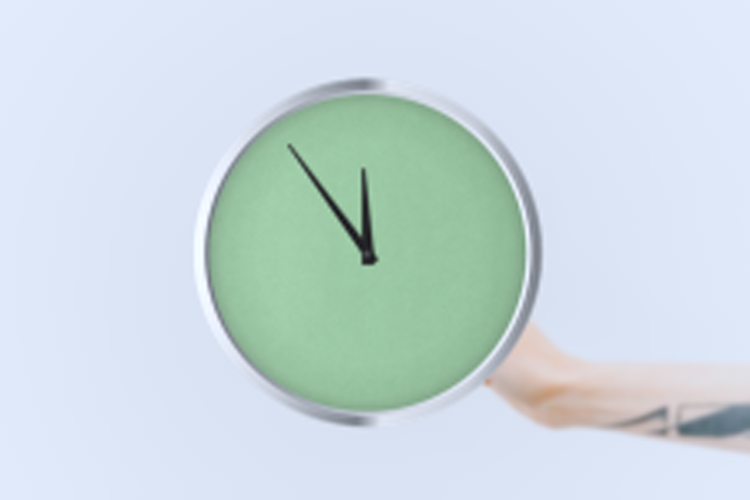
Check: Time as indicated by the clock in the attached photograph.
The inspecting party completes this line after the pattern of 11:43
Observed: 11:54
